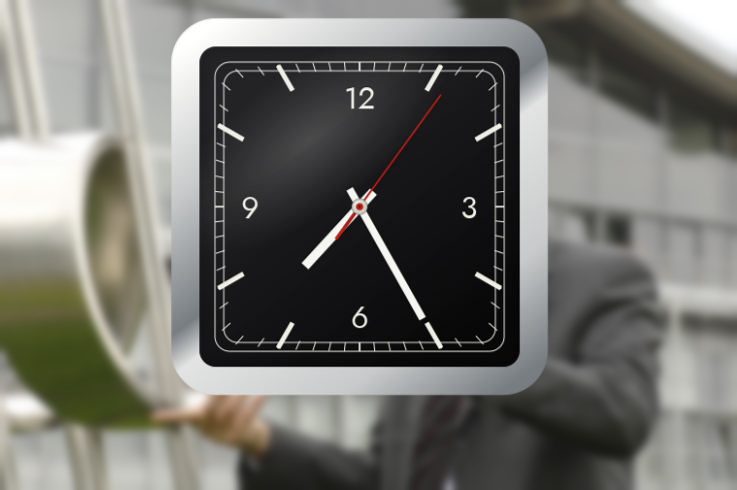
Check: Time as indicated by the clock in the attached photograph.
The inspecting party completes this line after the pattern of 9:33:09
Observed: 7:25:06
